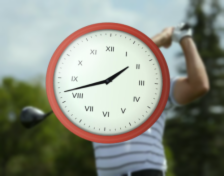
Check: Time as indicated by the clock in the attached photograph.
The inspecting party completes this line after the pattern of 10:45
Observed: 1:42
